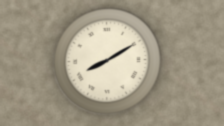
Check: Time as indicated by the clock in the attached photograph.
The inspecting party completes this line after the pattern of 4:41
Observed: 8:10
